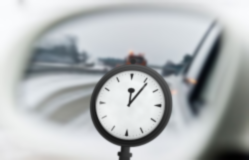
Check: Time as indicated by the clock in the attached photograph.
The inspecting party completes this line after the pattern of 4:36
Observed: 12:06
